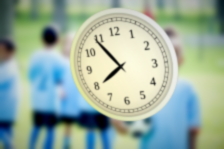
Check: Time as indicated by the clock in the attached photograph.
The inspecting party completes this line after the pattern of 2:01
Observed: 7:54
